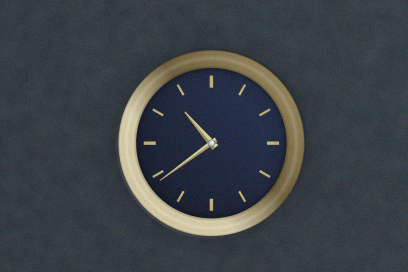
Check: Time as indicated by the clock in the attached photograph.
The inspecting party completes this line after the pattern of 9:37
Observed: 10:39
